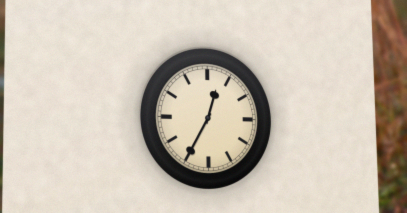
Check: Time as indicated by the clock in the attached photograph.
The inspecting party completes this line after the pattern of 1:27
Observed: 12:35
